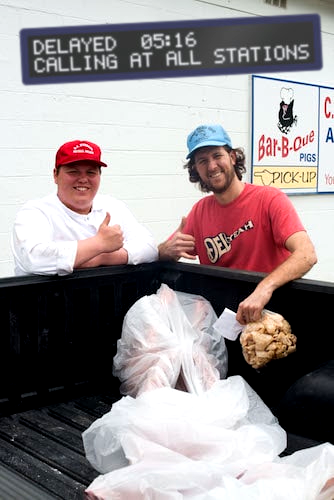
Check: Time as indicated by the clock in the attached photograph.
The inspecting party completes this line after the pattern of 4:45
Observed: 5:16
